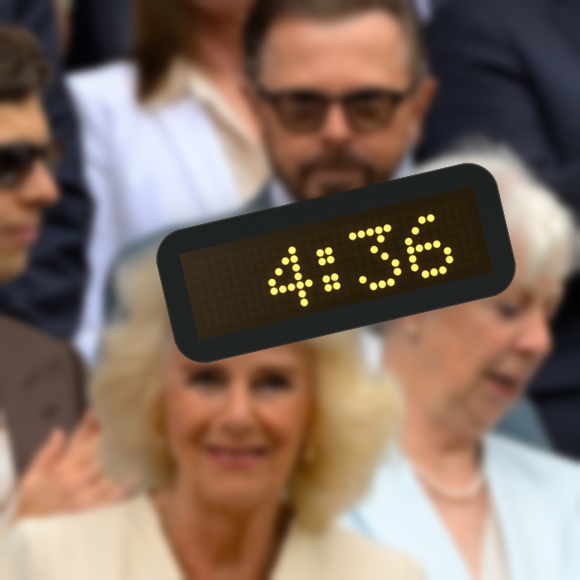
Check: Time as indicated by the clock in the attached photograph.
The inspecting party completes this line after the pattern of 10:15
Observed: 4:36
